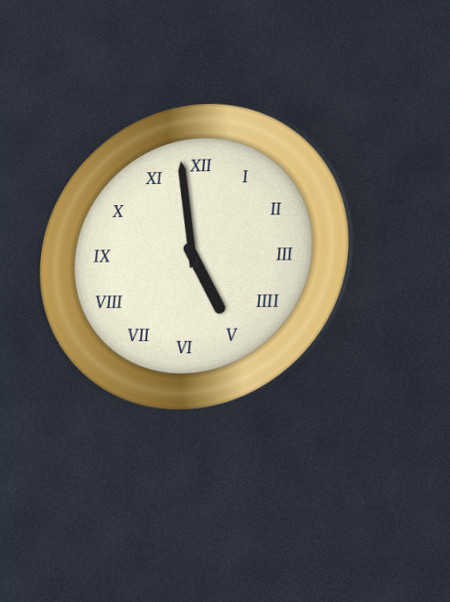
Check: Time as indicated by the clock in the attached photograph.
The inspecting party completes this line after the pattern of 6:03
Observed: 4:58
